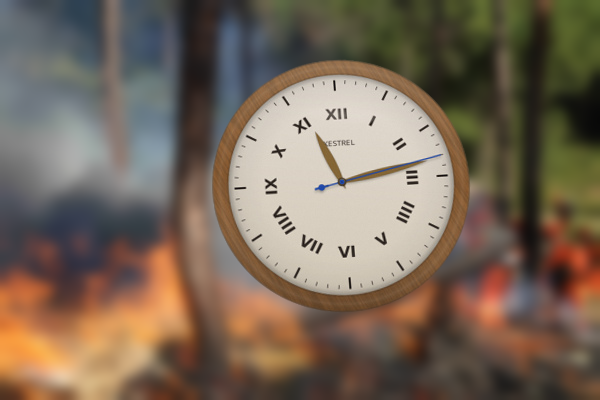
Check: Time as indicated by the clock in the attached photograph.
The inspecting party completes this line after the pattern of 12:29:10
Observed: 11:13:13
